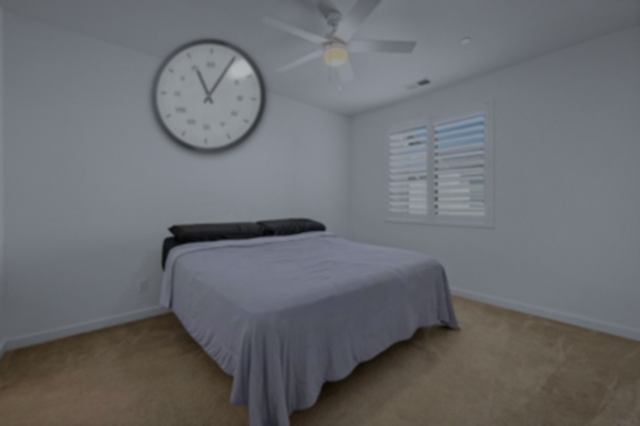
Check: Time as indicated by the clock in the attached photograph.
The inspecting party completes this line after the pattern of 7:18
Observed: 11:05
